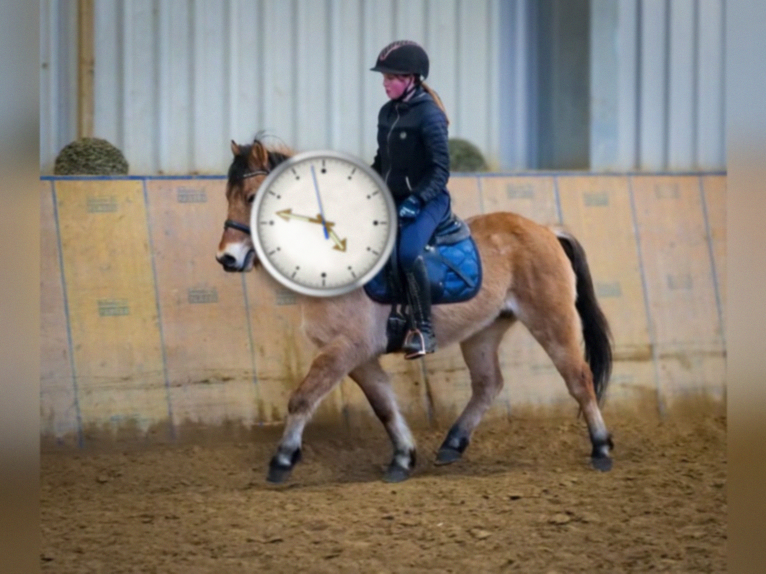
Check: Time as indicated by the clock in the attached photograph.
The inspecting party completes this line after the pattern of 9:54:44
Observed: 4:46:58
